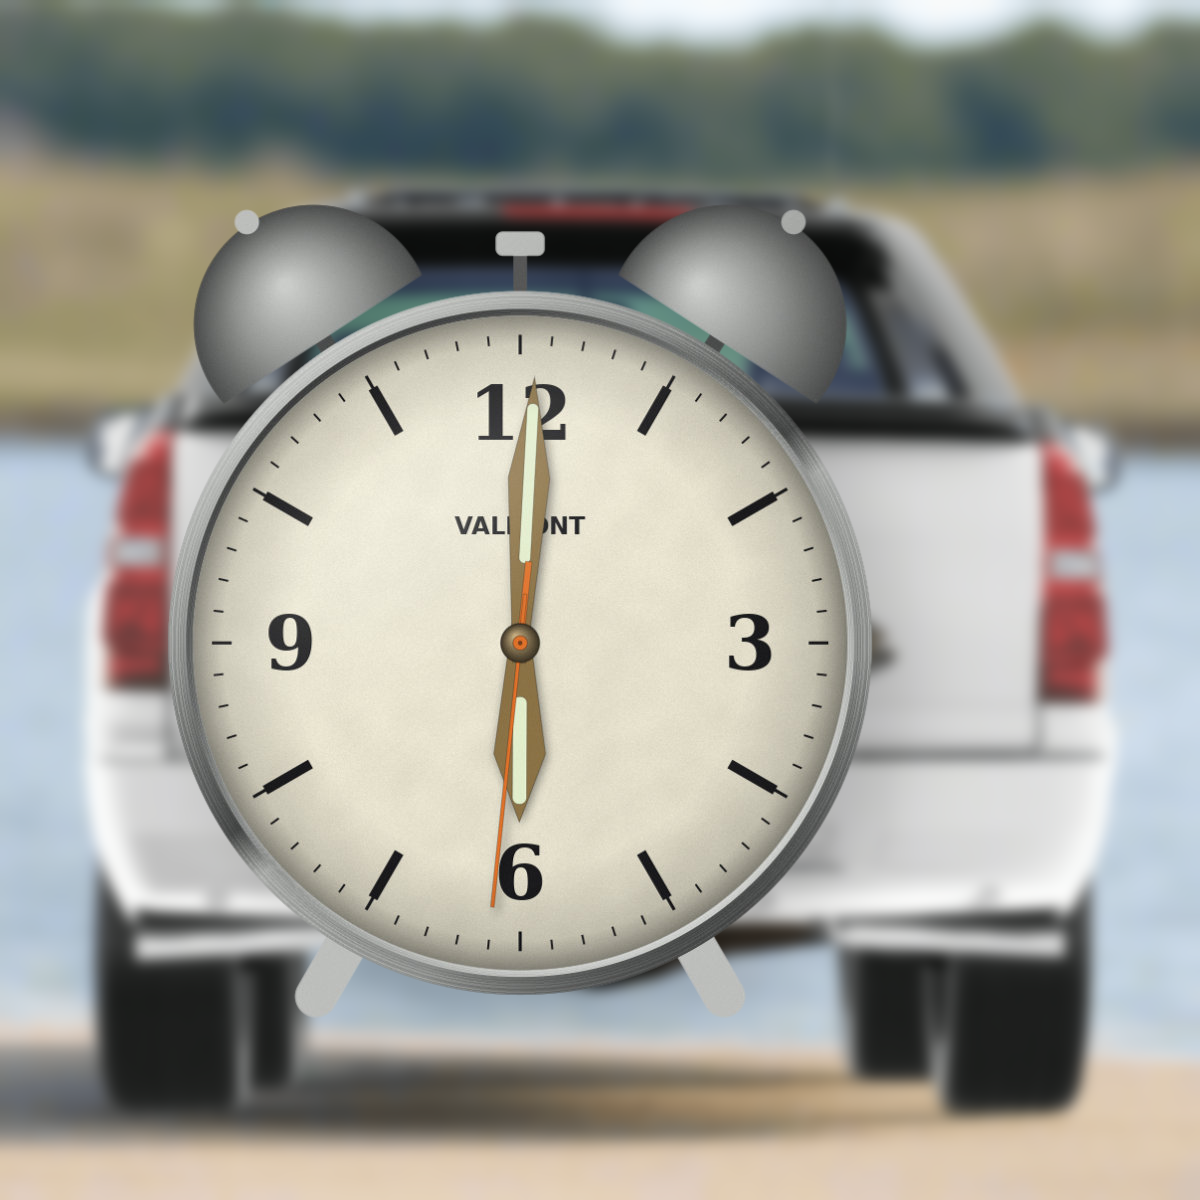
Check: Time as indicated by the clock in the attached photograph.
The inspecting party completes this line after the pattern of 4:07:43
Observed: 6:00:31
